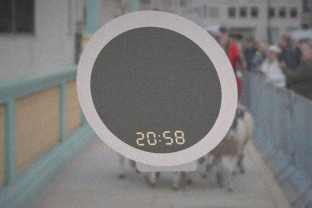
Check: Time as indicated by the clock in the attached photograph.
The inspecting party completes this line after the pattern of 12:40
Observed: 20:58
